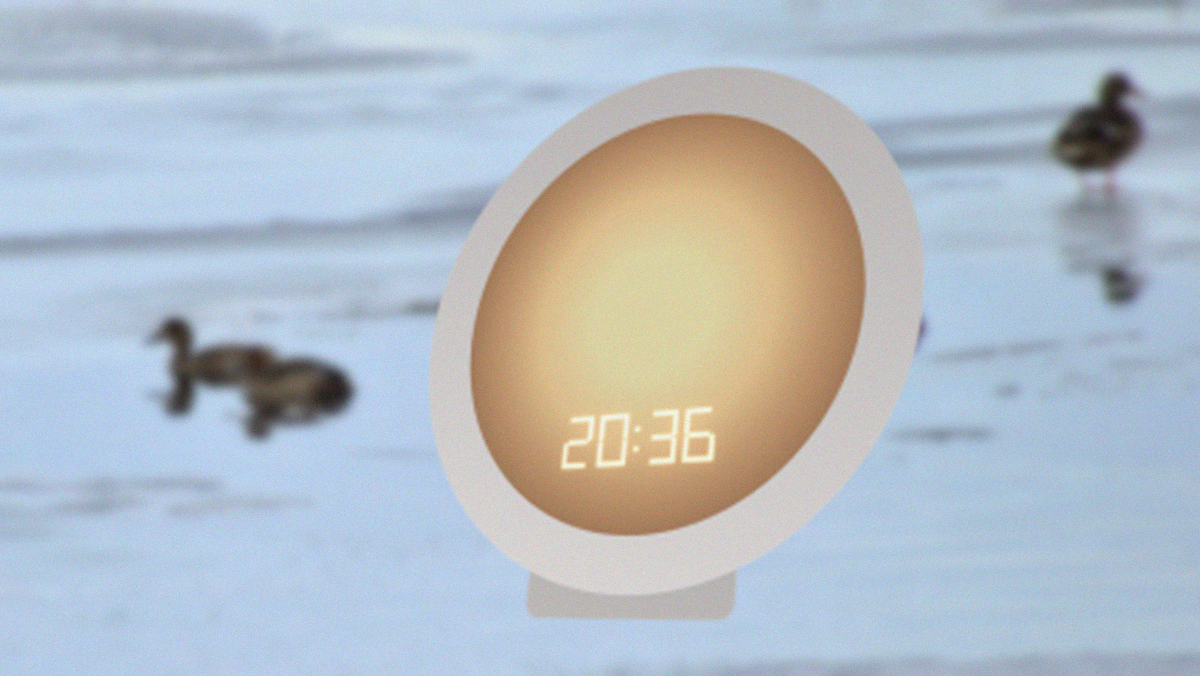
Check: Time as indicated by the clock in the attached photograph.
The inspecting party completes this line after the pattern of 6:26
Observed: 20:36
